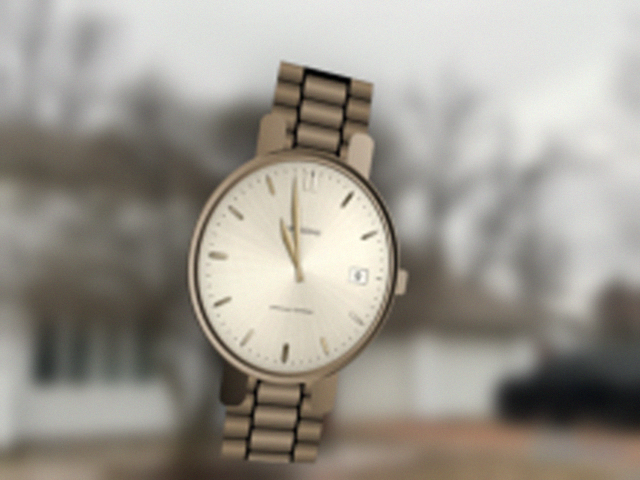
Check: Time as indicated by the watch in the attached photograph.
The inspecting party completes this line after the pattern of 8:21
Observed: 10:58
